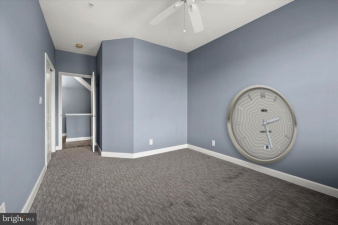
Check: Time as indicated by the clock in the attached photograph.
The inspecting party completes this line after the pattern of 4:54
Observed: 2:28
